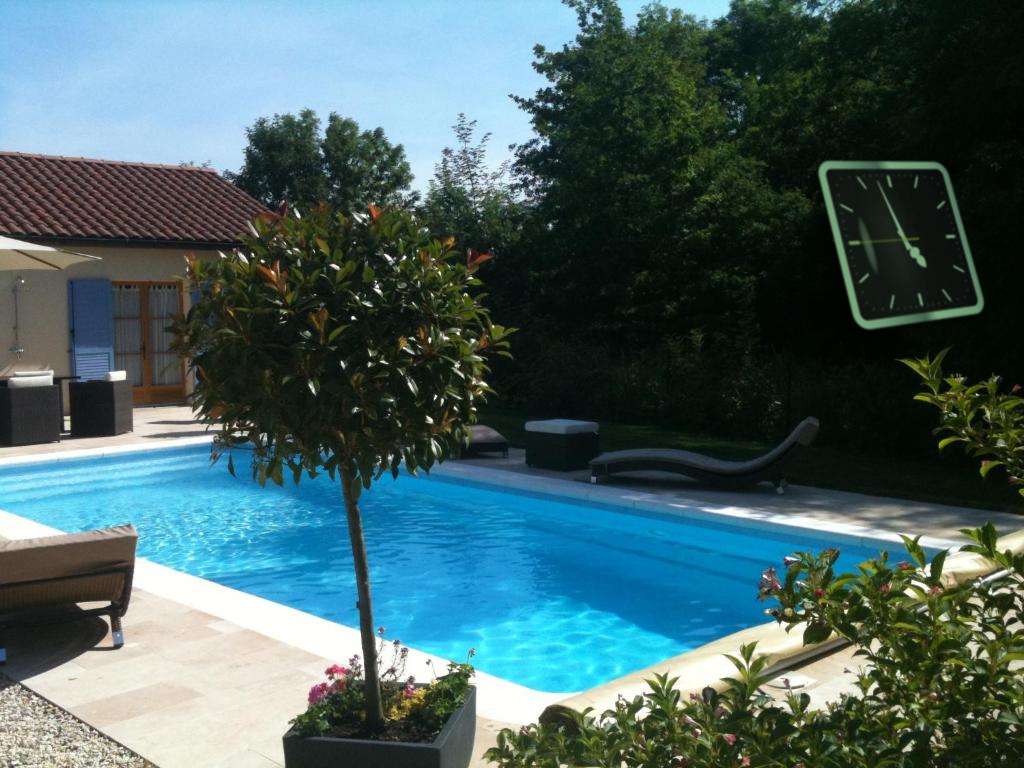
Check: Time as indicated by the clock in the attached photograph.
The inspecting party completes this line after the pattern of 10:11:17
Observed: 4:57:45
